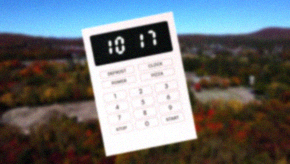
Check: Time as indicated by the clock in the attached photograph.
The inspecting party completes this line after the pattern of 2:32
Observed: 10:17
